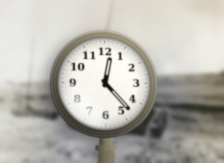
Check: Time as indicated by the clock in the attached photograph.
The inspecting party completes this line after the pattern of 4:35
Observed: 12:23
